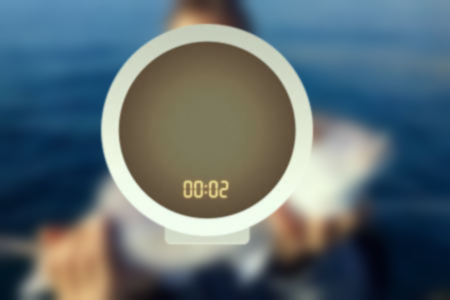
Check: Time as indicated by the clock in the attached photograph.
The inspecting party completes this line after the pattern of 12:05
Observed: 0:02
